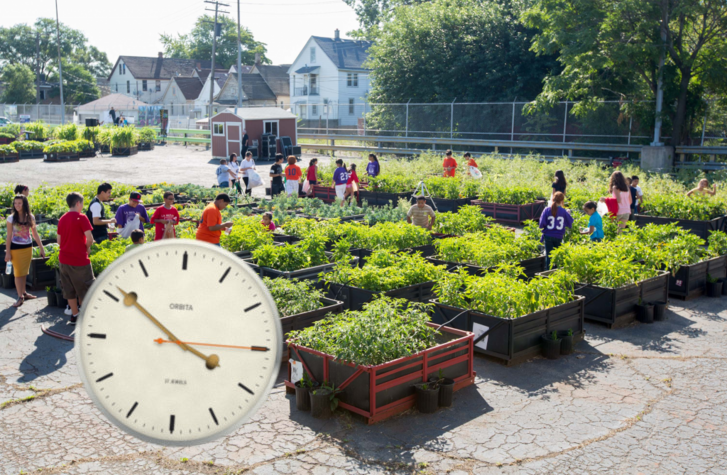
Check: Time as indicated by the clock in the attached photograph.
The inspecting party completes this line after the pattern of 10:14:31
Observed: 3:51:15
